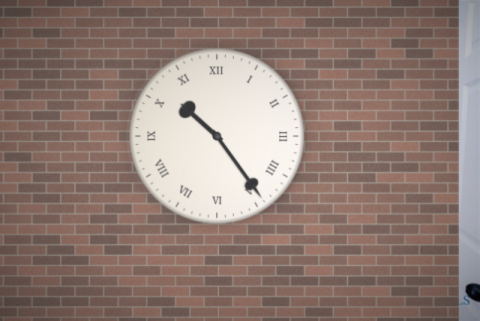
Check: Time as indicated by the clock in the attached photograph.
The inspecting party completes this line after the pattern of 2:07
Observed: 10:24
